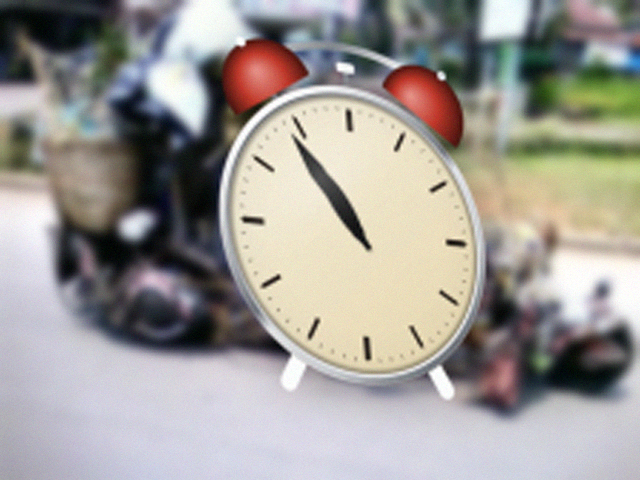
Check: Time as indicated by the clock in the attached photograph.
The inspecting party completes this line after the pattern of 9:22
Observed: 10:54
